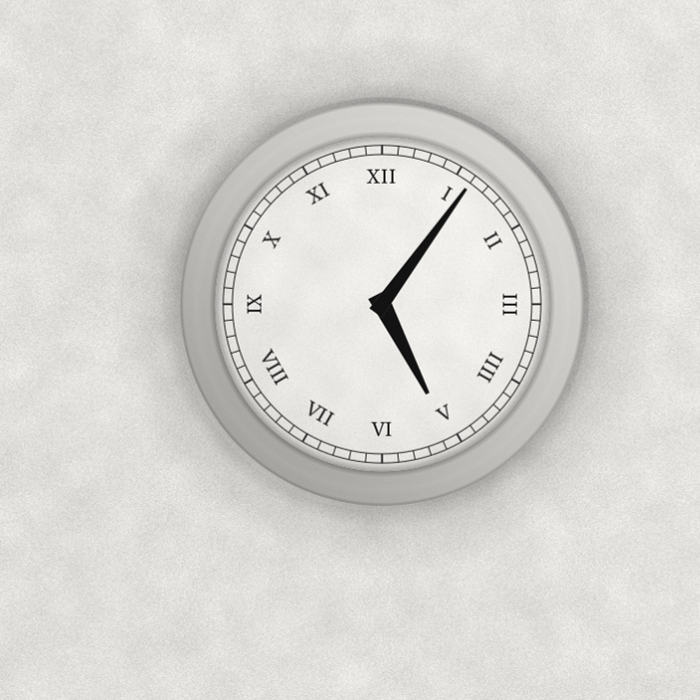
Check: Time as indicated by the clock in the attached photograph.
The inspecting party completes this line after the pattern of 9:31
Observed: 5:06
